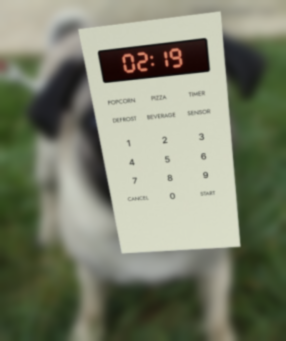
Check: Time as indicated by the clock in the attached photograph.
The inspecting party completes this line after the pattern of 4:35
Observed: 2:19
